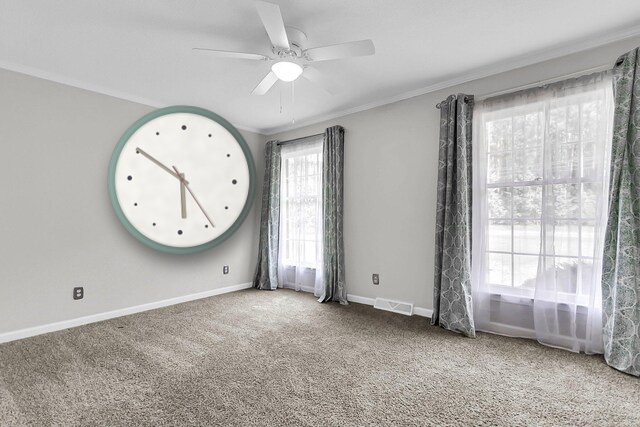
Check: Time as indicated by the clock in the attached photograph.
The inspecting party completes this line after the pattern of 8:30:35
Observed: 5:50:24
